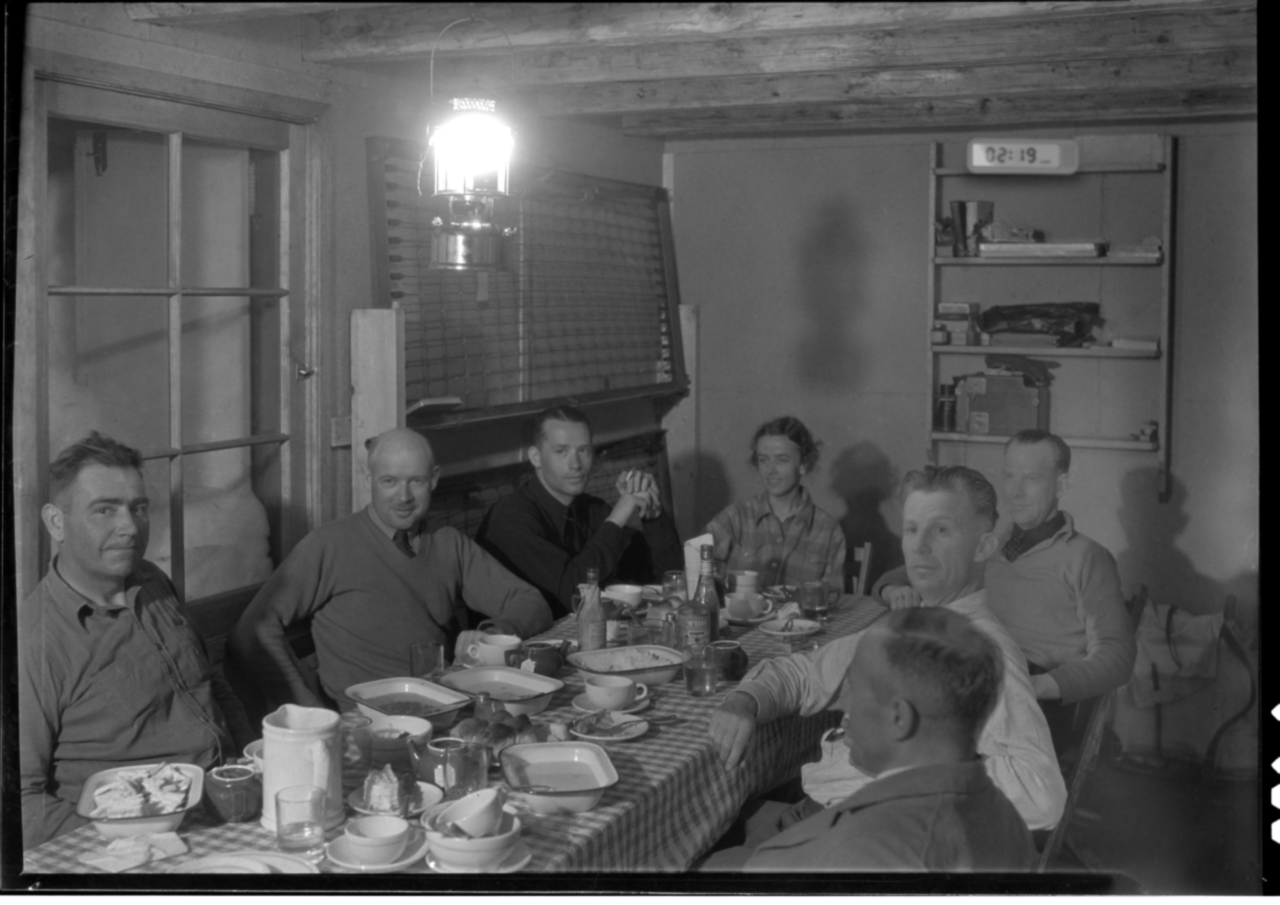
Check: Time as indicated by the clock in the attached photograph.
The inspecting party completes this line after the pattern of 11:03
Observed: 2:19
